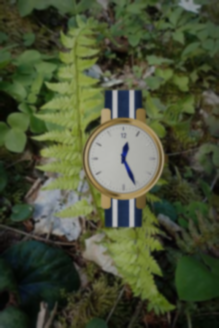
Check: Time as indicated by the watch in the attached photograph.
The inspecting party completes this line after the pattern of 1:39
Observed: 12:26
